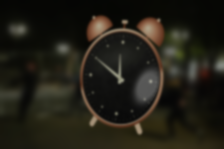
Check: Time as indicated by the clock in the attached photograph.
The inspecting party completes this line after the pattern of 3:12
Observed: 11:50
